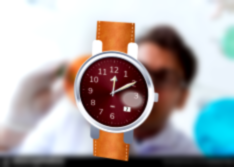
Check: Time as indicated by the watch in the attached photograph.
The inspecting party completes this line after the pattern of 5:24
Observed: 12:10
